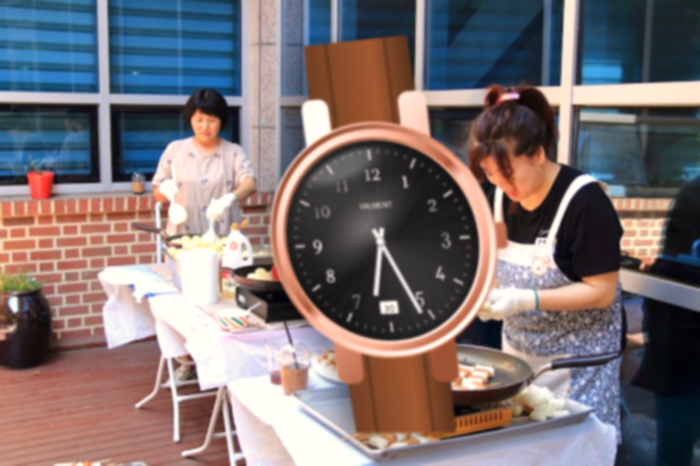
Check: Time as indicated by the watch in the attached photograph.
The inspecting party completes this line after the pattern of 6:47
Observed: 6:26
